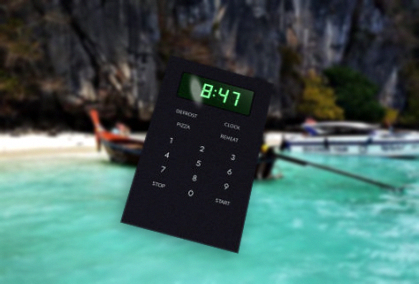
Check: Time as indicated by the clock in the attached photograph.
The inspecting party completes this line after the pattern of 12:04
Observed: 8:47
